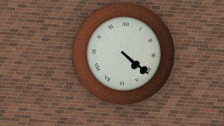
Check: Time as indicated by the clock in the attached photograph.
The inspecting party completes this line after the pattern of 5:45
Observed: 4:21
